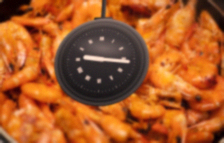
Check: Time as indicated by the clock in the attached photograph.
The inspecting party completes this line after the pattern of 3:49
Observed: 9:16
